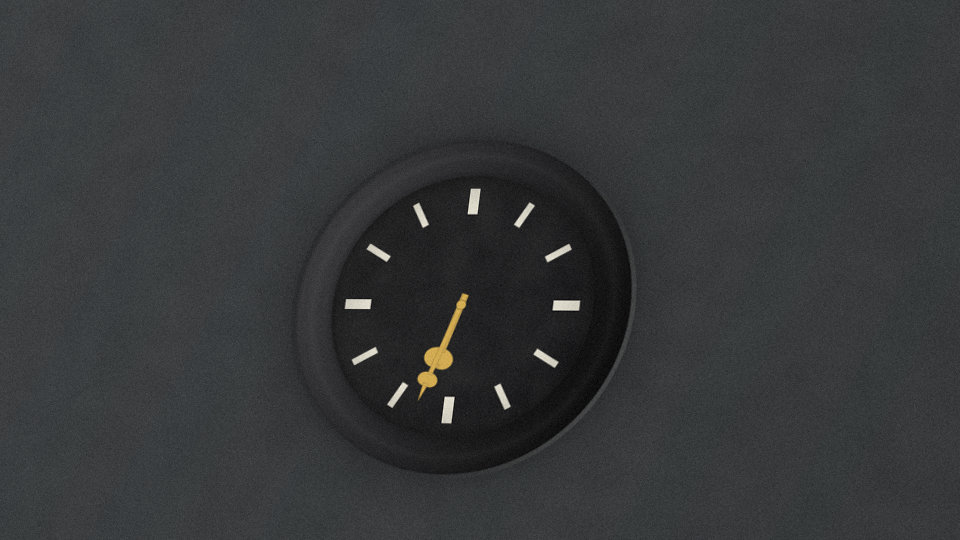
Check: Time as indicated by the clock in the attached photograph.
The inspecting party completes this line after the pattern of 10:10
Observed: 6:33
